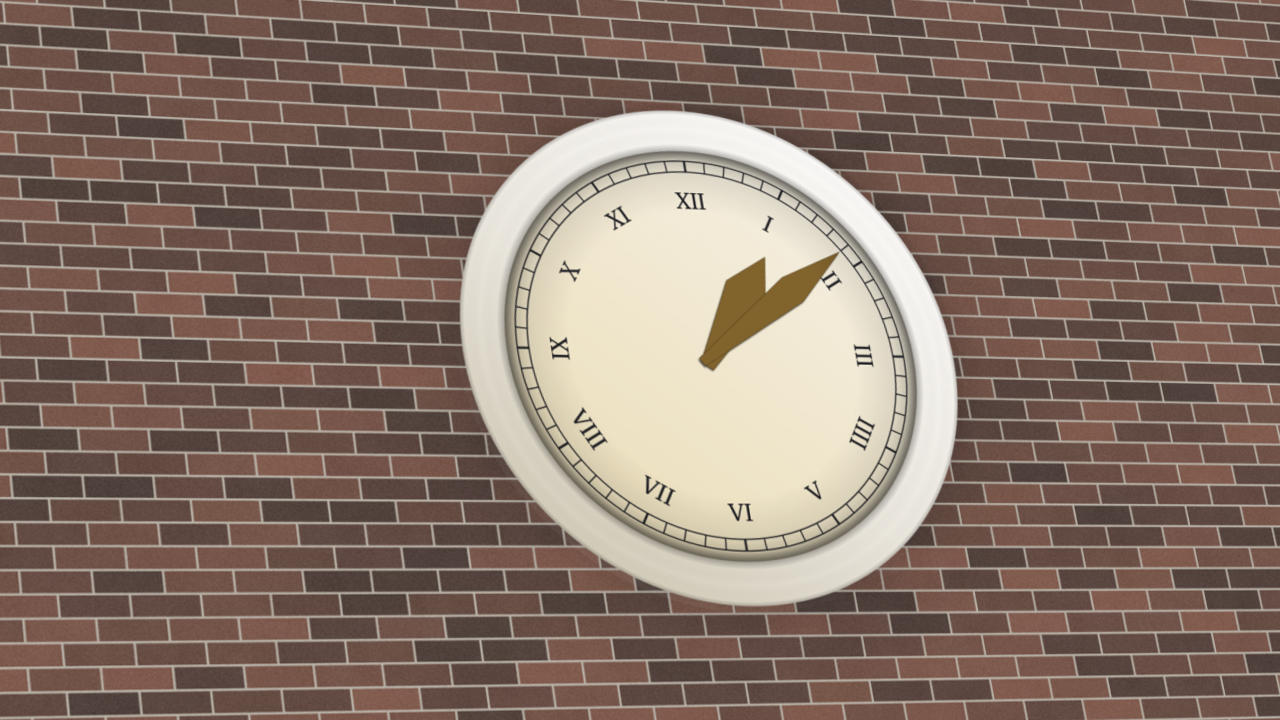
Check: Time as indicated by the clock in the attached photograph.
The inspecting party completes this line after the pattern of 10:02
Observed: 1:09
